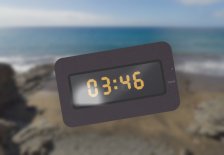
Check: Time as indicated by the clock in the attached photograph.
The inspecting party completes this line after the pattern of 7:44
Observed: 3:46
